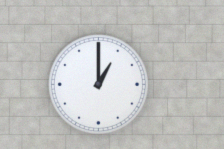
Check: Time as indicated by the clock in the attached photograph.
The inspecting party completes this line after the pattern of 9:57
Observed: 1:00
